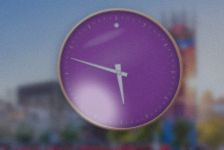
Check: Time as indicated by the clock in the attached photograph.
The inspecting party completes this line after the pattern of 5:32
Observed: 5:48
